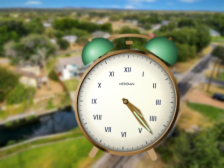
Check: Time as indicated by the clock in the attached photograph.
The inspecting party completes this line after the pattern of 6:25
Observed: 4:23
